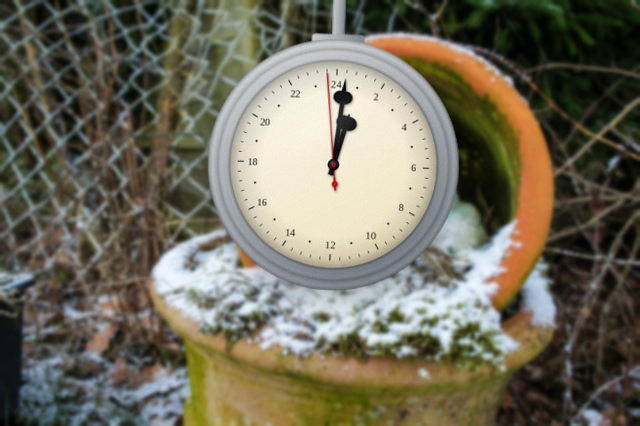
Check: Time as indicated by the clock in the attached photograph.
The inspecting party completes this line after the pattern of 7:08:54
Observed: 1:00:59
